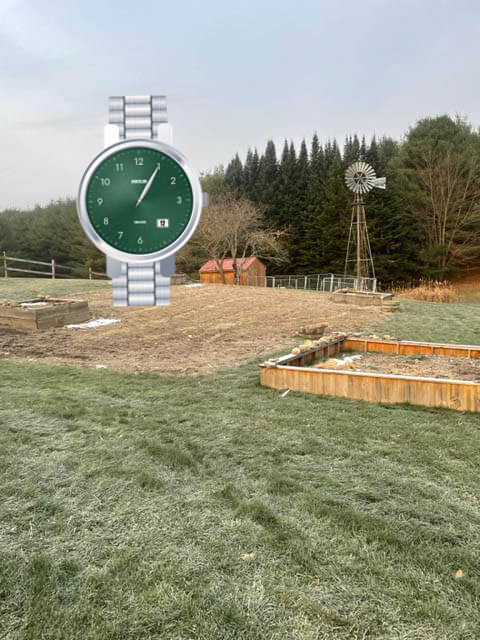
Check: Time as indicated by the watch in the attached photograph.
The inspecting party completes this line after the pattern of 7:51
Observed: 1:05
